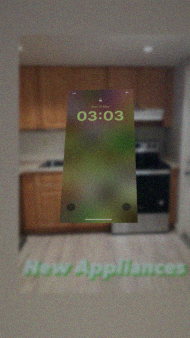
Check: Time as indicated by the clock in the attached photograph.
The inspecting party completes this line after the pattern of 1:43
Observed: 3:03
